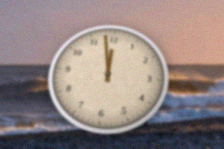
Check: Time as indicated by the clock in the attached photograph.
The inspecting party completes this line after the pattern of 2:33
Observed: 11:58
